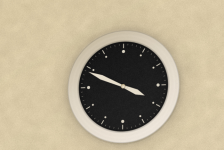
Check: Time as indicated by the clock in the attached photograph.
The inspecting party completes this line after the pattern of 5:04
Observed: 3:49
